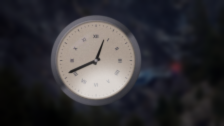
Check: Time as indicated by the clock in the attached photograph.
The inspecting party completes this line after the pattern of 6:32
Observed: 12:41
